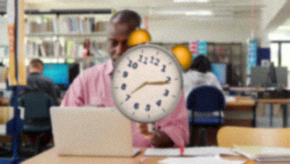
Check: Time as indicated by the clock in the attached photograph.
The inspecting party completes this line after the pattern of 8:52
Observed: 7:11
